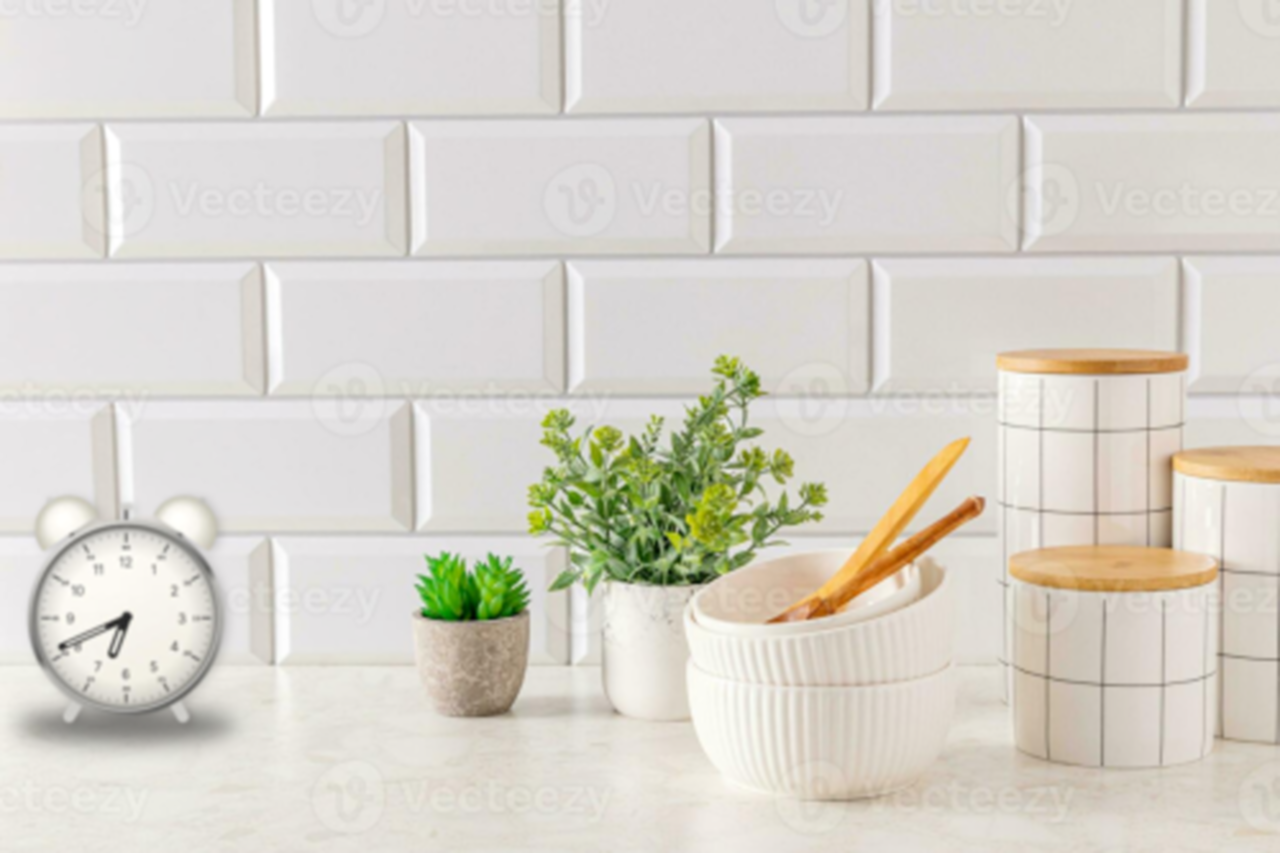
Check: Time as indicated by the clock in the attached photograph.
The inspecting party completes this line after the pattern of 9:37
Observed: 6:41
